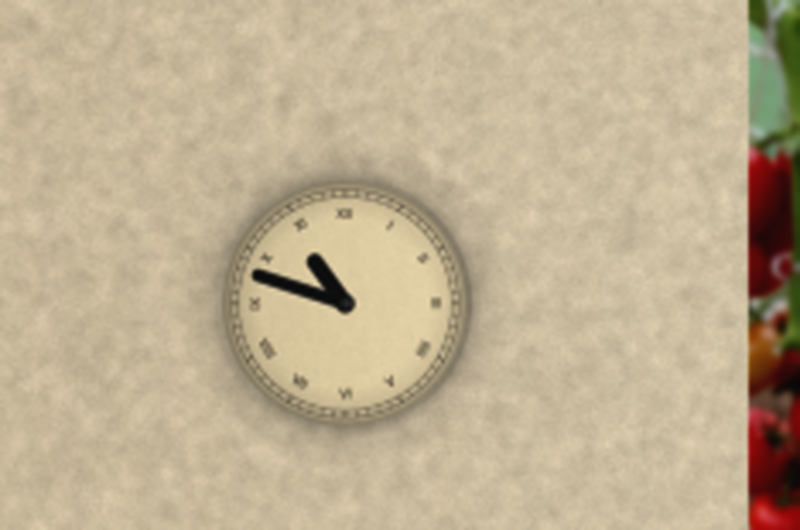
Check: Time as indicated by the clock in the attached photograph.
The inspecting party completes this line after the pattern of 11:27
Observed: 10:48
